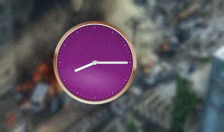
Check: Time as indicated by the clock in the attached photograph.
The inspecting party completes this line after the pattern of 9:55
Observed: 8:15
